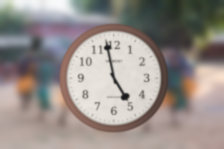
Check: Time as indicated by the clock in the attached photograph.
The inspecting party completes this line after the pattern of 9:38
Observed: 4:58
